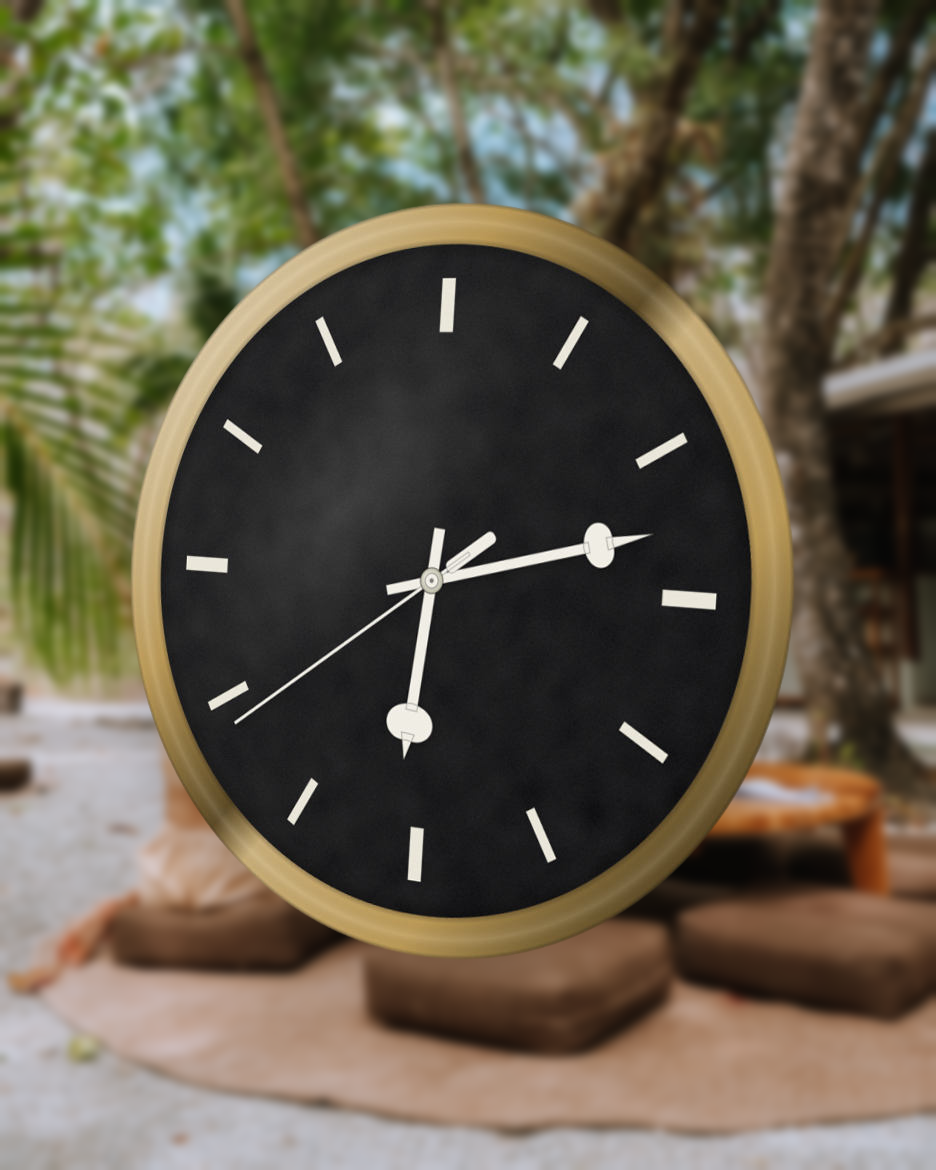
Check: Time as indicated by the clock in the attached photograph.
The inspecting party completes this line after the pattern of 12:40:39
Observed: 6:12:39
